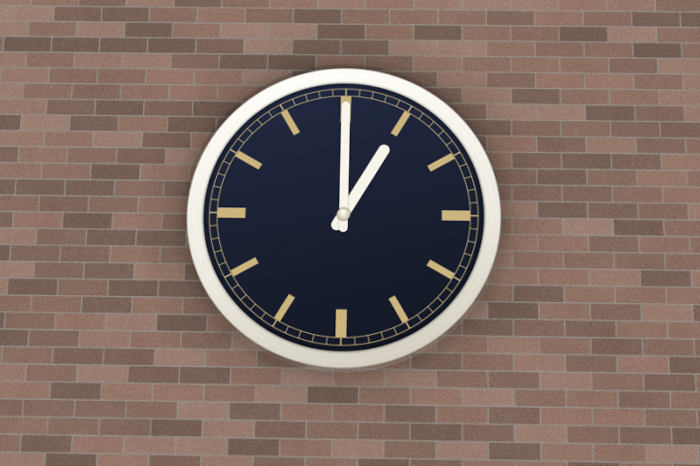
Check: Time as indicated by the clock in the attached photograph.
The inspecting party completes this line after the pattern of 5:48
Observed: 1:00
